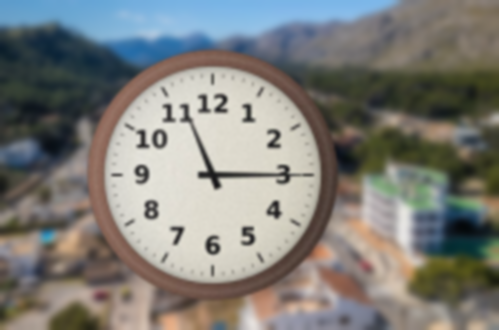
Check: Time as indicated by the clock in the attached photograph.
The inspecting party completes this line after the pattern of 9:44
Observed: 11:15
